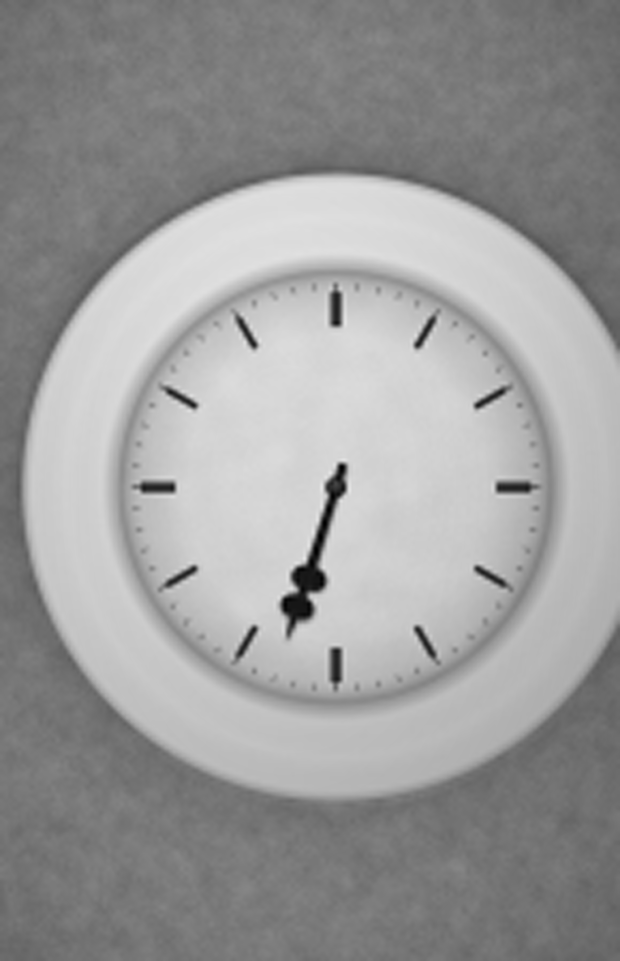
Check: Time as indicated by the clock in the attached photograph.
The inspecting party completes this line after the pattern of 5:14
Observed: 6:33
